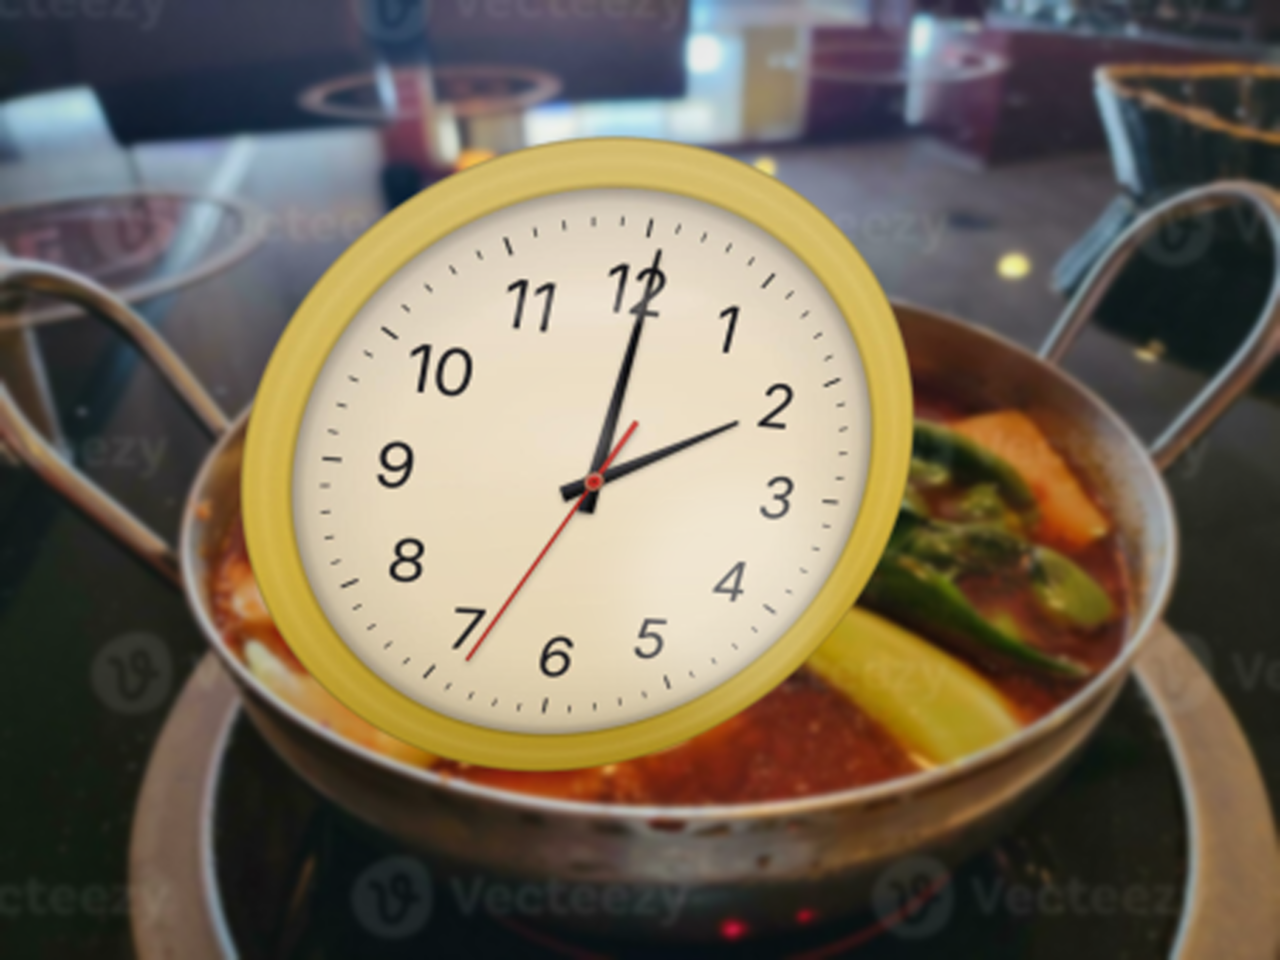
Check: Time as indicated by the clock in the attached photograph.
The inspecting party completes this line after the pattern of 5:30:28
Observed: 2:00:34
